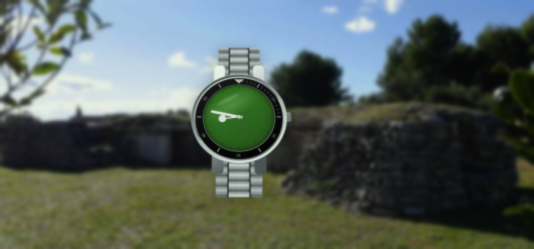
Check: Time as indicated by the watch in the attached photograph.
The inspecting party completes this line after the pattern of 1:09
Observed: 8:47
